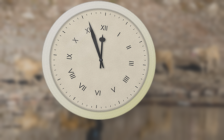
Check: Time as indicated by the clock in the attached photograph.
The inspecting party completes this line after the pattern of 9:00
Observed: 11:56
